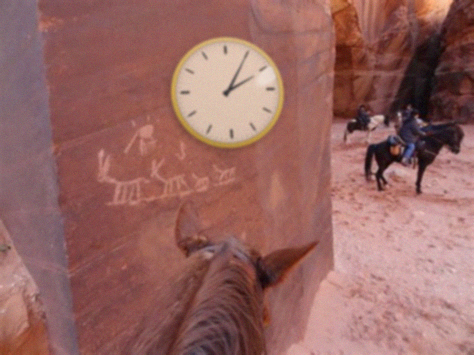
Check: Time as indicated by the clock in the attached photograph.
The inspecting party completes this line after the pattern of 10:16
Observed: 2:05
